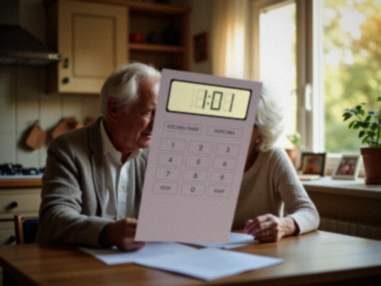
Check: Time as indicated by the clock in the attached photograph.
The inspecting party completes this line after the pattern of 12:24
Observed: 1:01
